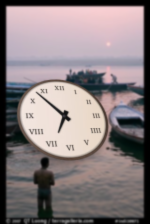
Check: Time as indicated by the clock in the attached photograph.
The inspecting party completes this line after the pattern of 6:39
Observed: 6:53
